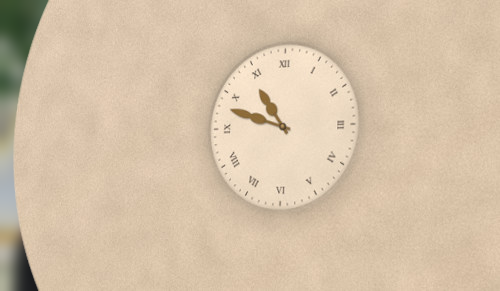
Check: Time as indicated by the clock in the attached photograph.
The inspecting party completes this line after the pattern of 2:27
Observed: 10:48
